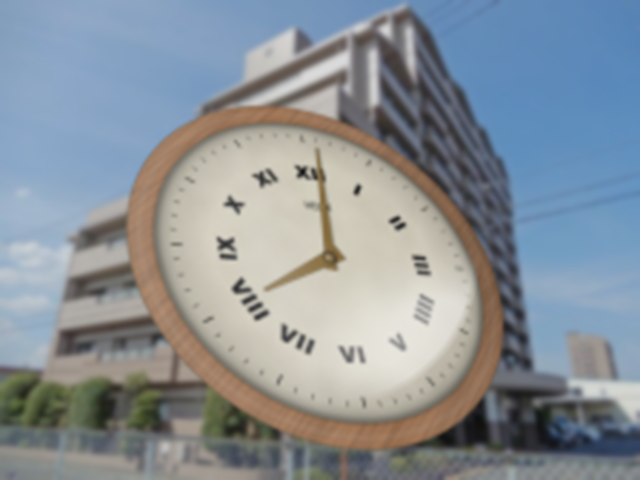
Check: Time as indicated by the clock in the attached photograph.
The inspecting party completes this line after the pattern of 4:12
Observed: 8:01
